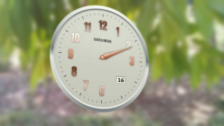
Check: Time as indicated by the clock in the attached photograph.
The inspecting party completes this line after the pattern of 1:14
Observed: 2:11
